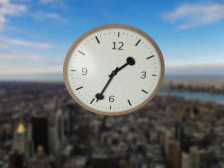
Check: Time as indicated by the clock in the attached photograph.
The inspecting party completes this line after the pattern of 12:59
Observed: 1:34
